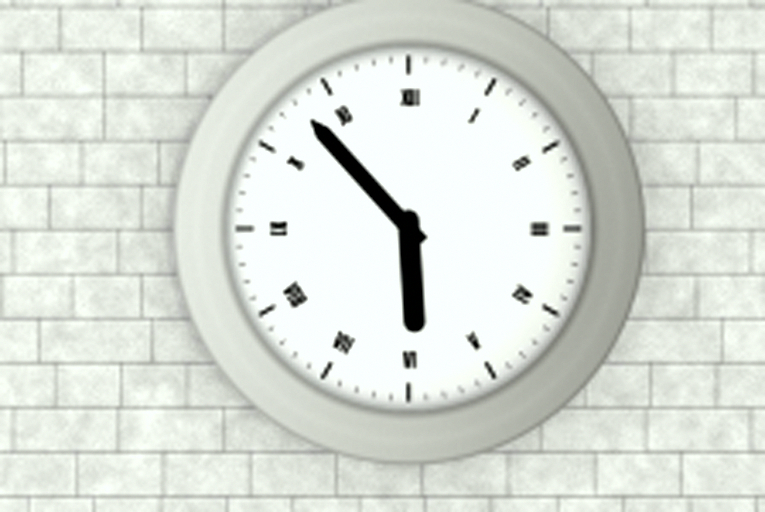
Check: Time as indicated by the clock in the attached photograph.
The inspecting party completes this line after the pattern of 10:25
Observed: 5:53
